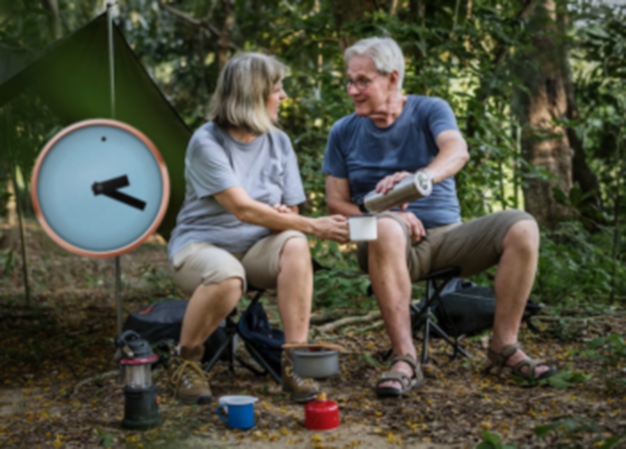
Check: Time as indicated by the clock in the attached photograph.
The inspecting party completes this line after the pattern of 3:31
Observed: 2:18
